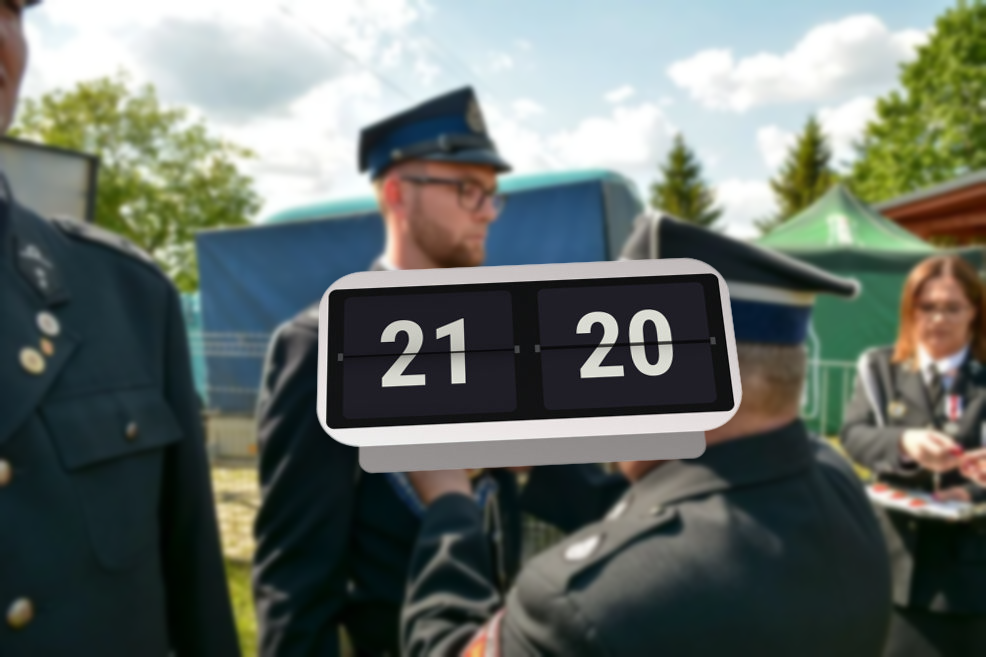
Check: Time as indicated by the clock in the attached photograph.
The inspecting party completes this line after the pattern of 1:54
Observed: 21:20
